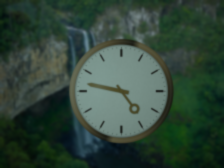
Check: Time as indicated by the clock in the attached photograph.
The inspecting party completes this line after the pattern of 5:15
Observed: 4:47
